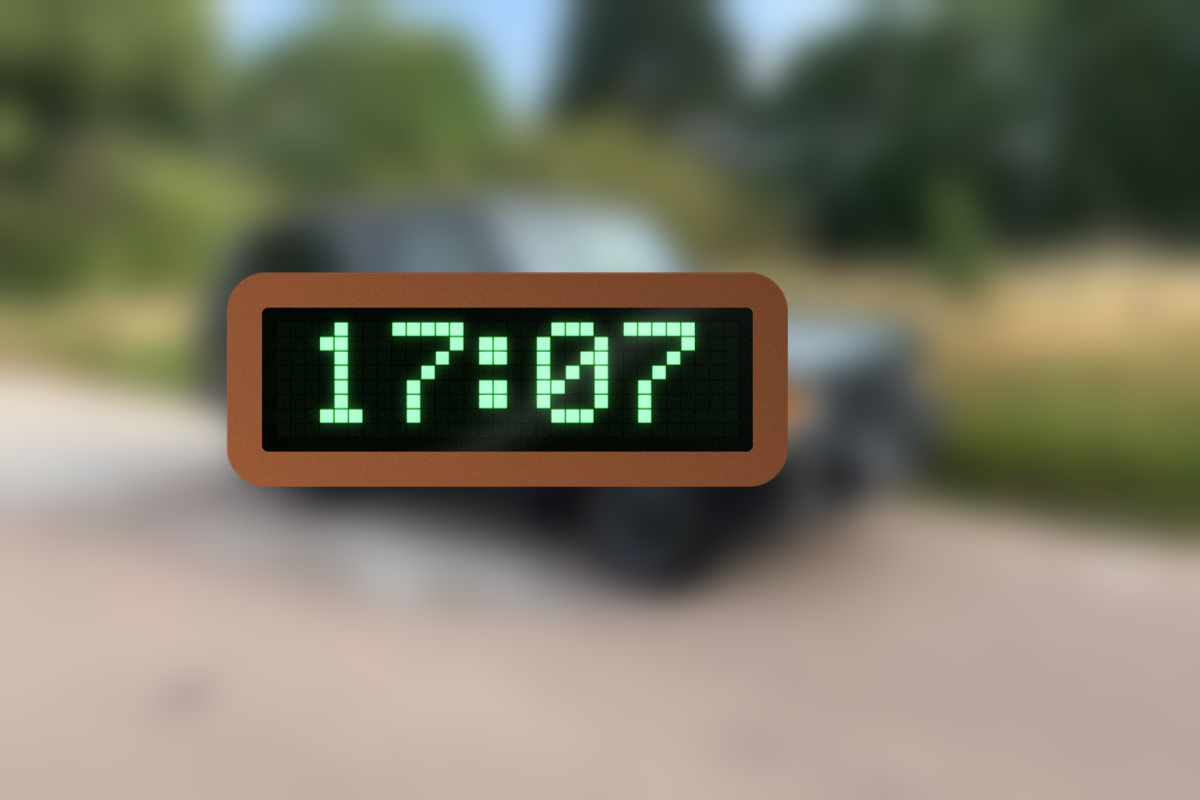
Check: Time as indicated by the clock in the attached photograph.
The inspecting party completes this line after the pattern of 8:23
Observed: 17:07
